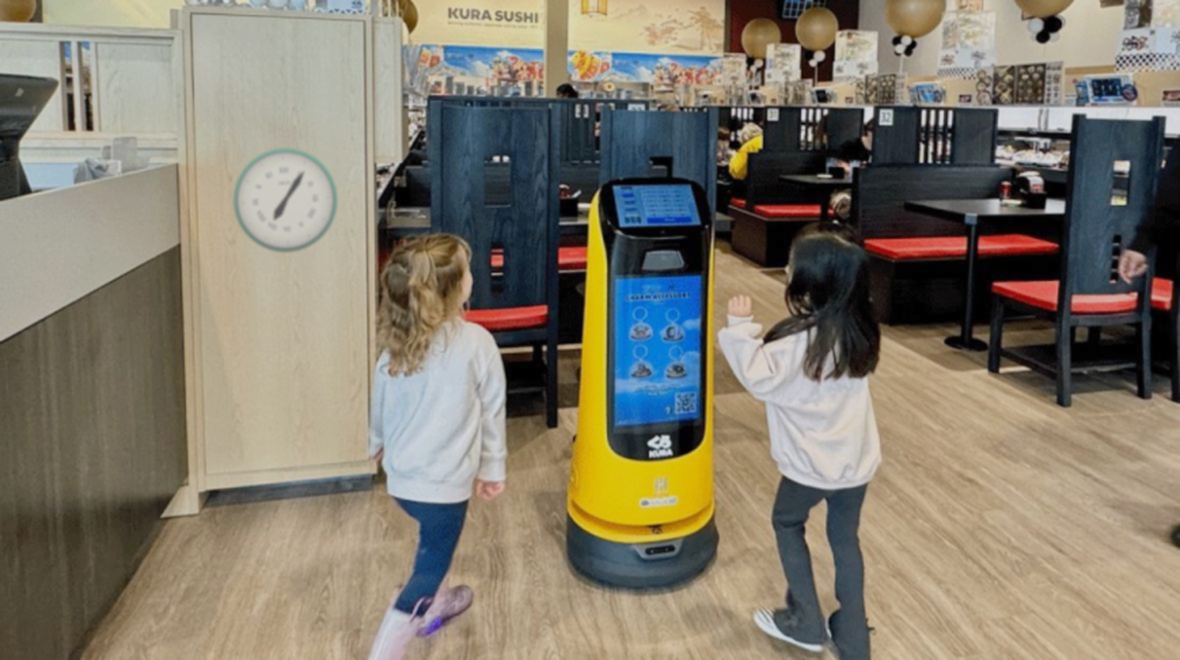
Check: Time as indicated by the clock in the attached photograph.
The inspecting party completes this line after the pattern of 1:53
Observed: 7:06
